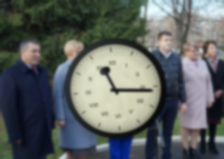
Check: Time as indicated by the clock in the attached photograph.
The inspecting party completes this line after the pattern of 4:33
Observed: 11:16
